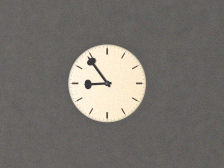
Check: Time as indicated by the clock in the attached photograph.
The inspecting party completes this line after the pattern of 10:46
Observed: 8:54
